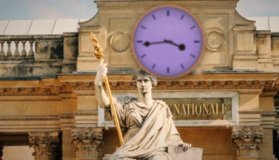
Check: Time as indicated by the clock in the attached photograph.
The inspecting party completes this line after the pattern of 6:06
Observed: 3:44
